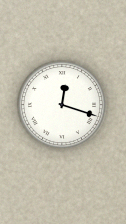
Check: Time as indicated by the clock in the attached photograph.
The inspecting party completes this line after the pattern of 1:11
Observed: 12:18
